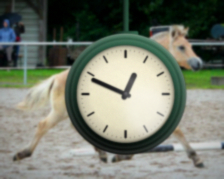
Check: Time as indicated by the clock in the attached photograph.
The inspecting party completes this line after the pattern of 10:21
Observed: 12:49
